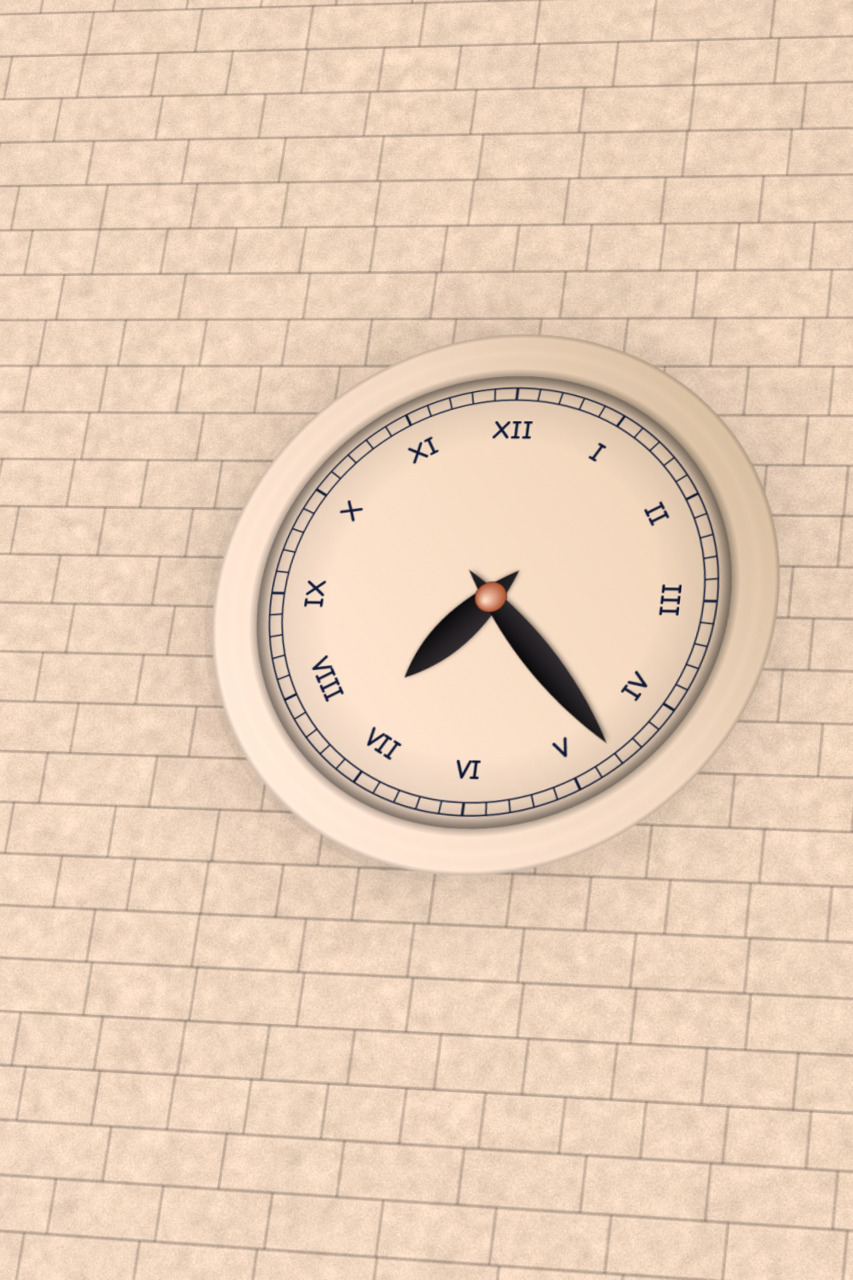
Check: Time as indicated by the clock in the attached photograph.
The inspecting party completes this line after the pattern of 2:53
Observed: 7:23
